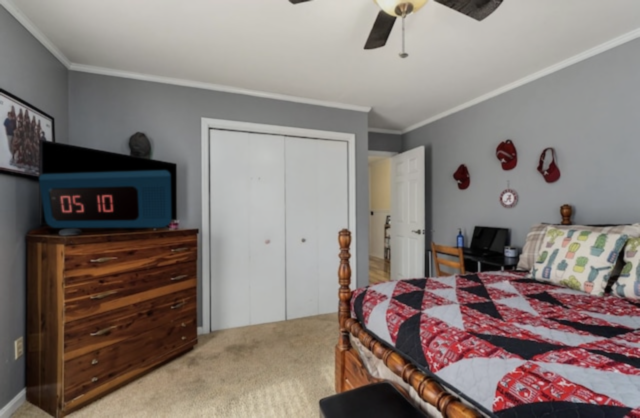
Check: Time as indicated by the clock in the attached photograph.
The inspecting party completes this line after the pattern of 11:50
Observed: 5:10
